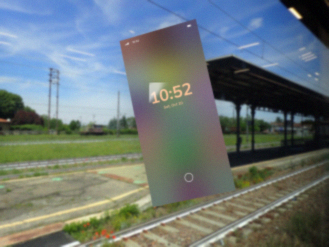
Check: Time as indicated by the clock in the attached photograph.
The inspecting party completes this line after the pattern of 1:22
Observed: 10:52
